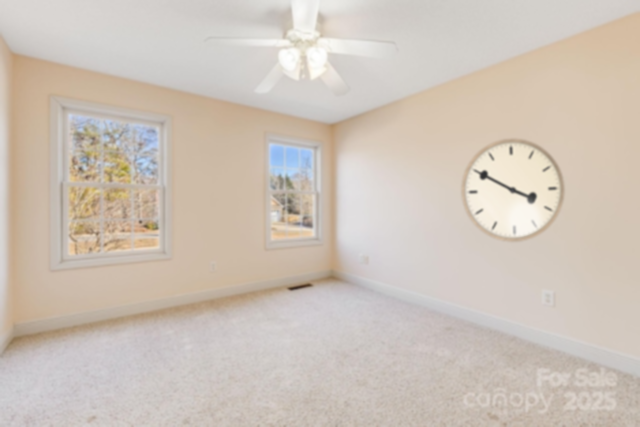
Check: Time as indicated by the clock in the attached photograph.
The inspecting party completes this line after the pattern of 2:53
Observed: 3:50
